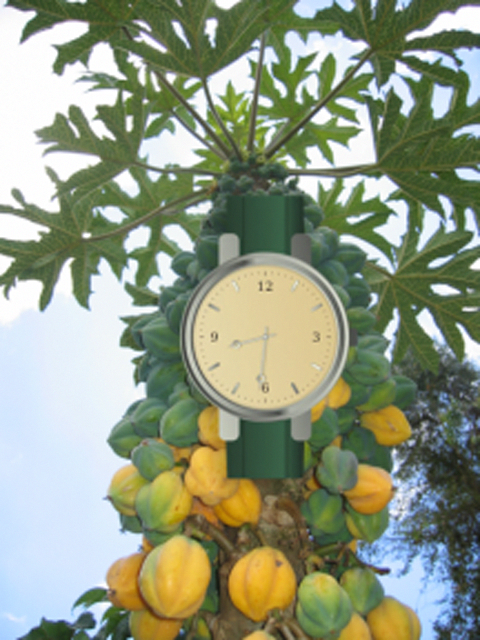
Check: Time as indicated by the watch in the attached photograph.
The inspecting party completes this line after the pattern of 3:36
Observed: 8:31
